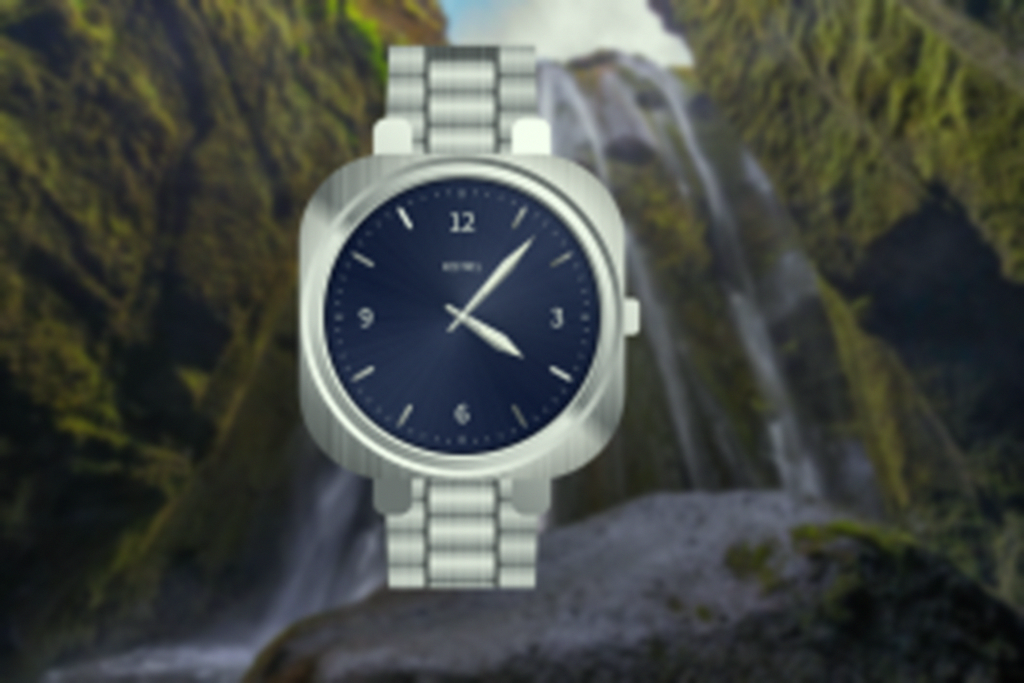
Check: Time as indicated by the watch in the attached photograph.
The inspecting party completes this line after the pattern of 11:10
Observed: 4:07
